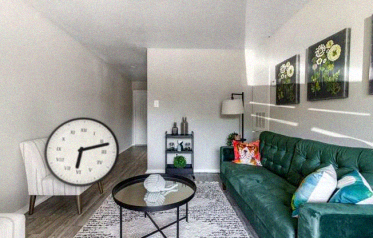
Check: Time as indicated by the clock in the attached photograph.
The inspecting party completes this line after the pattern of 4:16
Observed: 6:12
